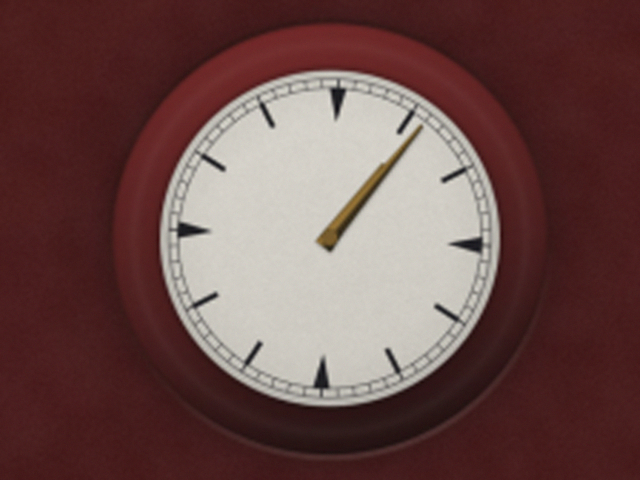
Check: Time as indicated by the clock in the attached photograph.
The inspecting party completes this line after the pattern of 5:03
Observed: 1:06
